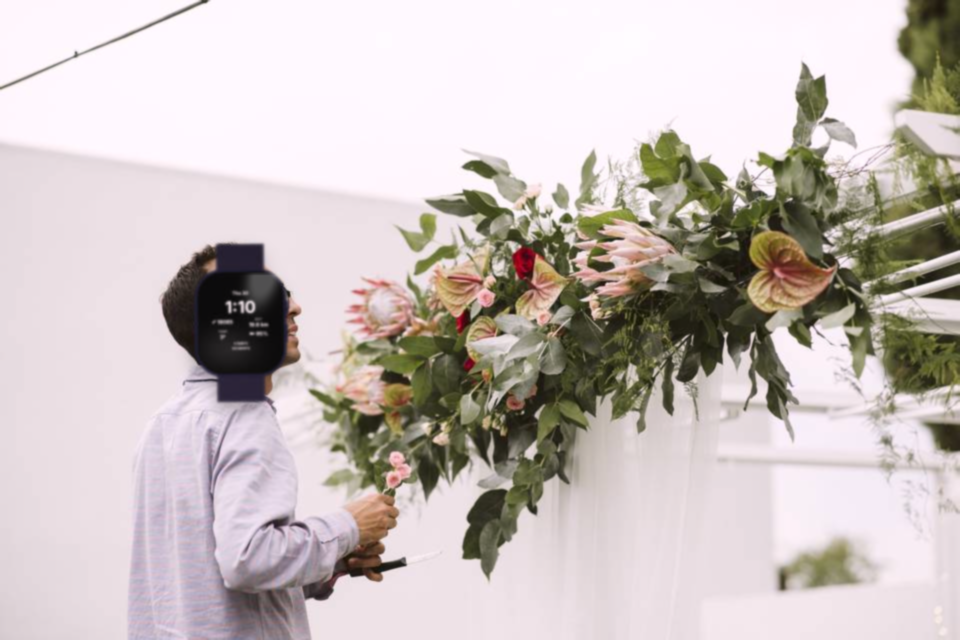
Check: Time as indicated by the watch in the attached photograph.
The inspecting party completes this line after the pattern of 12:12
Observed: 1:10
